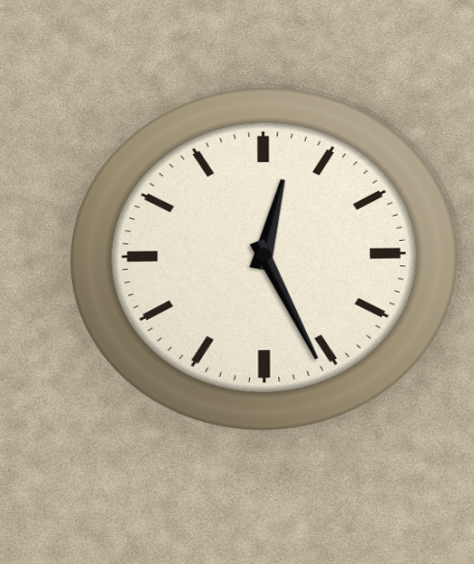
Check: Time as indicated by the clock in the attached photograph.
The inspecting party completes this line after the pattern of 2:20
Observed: 12:26
